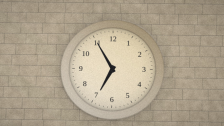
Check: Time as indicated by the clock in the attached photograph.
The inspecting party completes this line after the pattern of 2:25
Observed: 6:55
